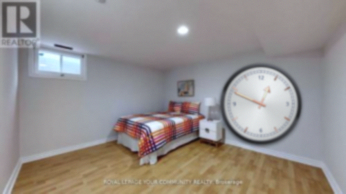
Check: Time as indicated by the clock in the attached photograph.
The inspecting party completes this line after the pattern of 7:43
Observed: 12:49
